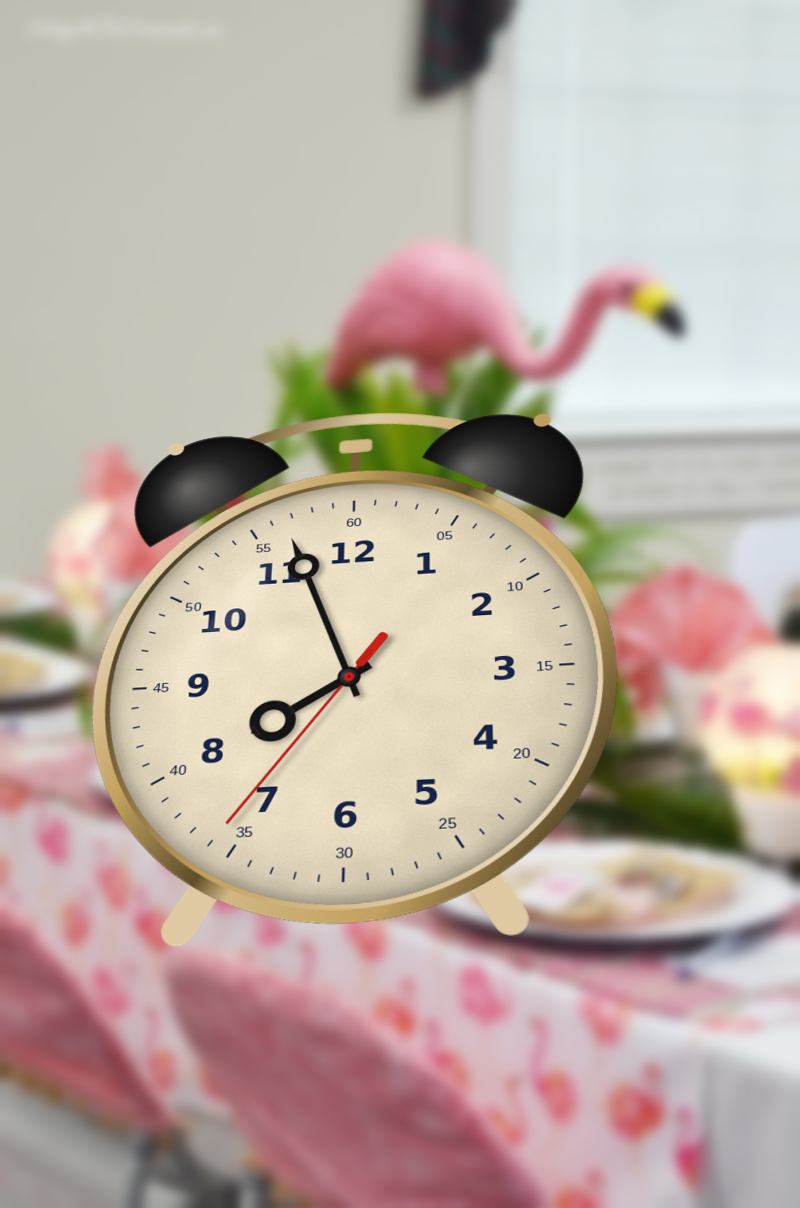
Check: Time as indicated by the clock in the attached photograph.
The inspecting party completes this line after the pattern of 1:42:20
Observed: 7:56:36
